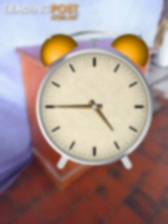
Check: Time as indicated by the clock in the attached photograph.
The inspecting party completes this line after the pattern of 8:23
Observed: 4:45
